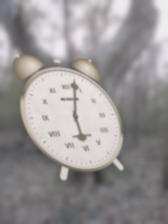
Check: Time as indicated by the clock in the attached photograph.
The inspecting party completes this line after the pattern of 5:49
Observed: 6:03
